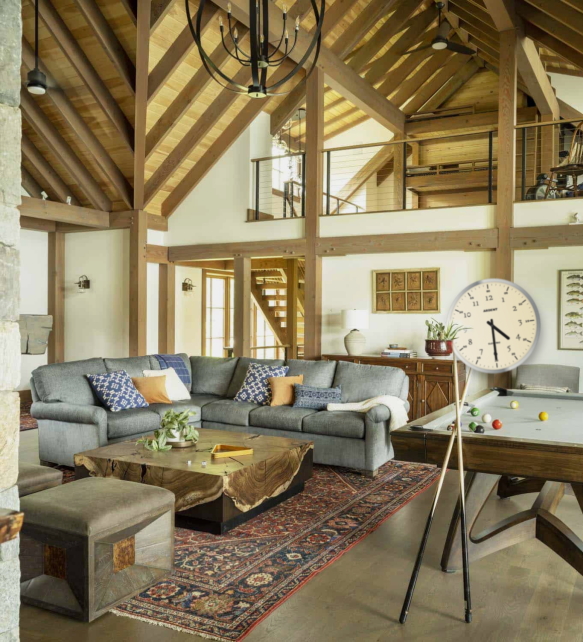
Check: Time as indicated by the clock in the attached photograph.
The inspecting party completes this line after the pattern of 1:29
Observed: 4:30
